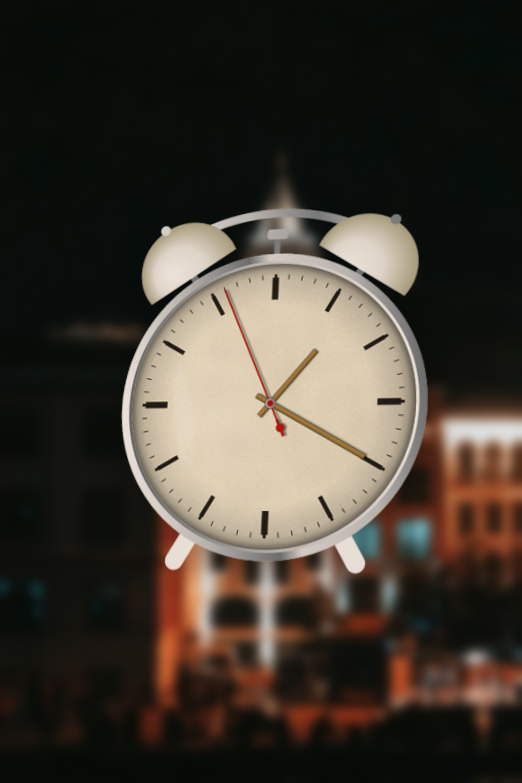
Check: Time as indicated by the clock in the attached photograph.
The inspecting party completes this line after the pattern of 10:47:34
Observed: 1:19:56
